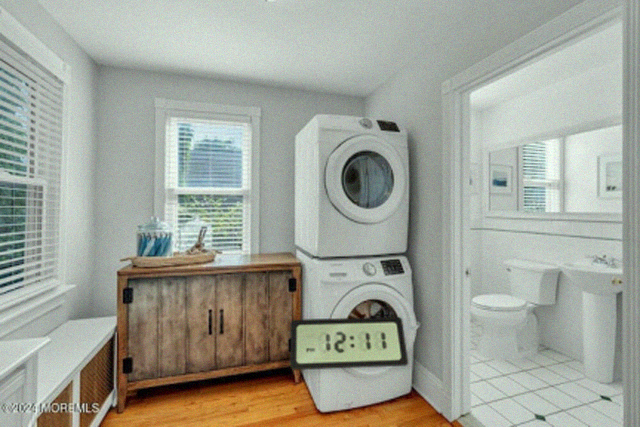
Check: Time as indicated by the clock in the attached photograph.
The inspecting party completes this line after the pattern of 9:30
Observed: 12:11
